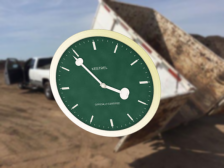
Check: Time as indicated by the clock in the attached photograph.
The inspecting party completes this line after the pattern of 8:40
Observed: 3:54
